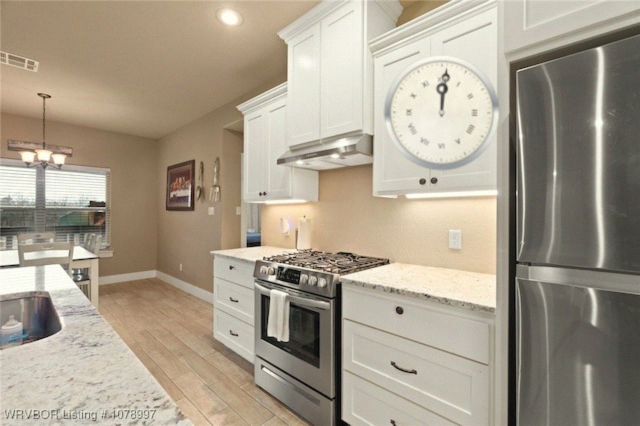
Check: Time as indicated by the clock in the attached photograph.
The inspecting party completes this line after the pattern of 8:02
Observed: 12:01
